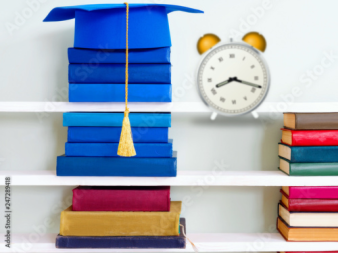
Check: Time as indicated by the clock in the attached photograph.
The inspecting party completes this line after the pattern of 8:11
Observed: 8:18
